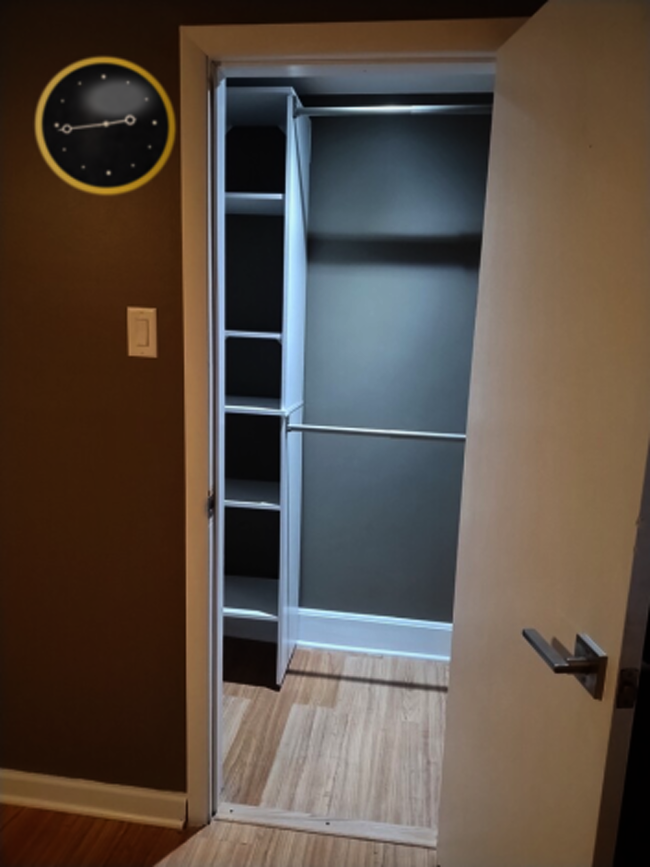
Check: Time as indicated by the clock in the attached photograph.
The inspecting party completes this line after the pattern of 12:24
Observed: 2:44
